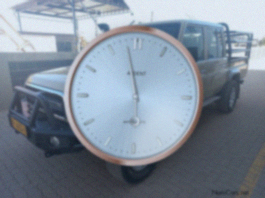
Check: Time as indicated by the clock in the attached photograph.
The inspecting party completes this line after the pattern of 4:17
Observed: 5:58
